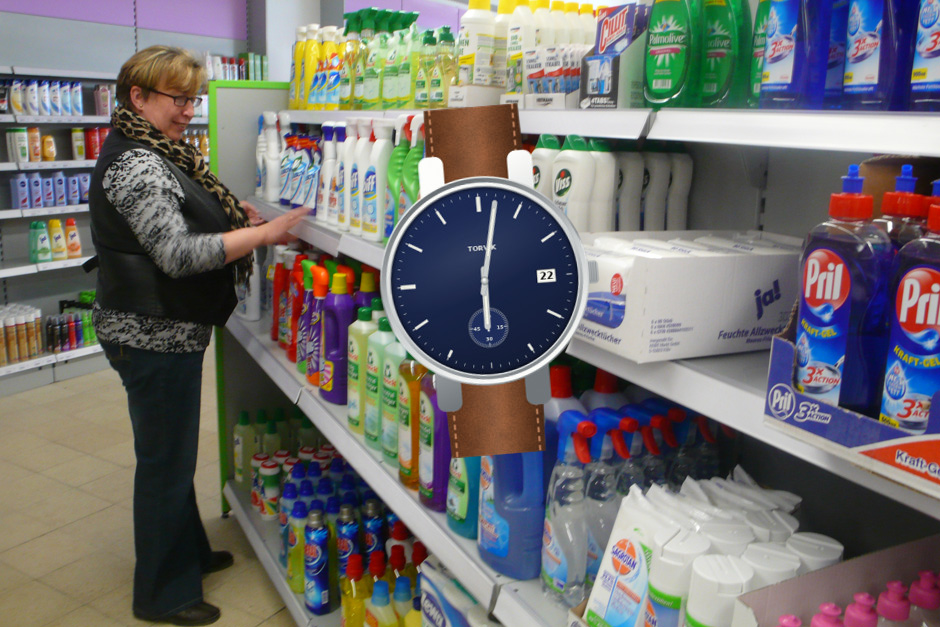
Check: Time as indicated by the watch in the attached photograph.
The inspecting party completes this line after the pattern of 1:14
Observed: 6:02
